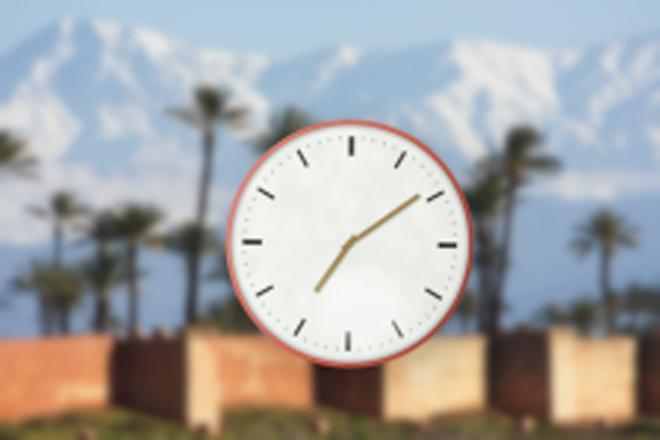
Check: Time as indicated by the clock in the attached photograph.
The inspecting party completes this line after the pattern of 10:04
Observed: 7:09
